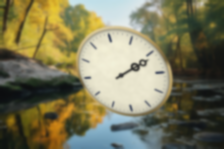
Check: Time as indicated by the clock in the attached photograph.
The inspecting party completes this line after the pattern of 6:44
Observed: 2:11
